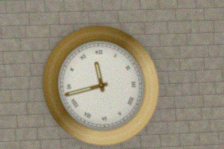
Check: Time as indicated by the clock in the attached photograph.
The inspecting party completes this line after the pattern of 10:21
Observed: 11:43
